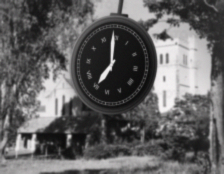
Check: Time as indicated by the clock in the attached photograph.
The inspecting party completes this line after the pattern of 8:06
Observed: 6:59
